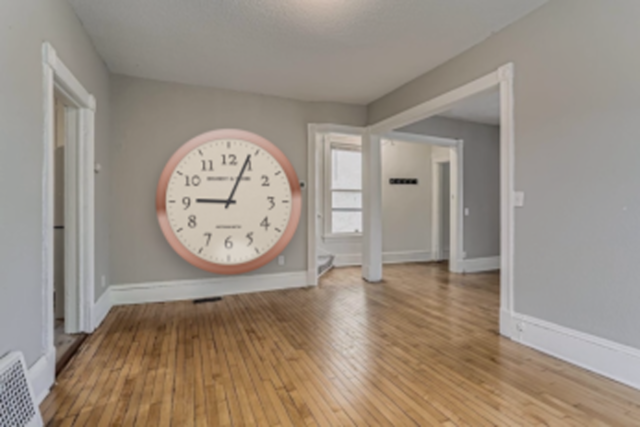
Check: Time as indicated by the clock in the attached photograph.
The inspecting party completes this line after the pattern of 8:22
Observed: 9:04
